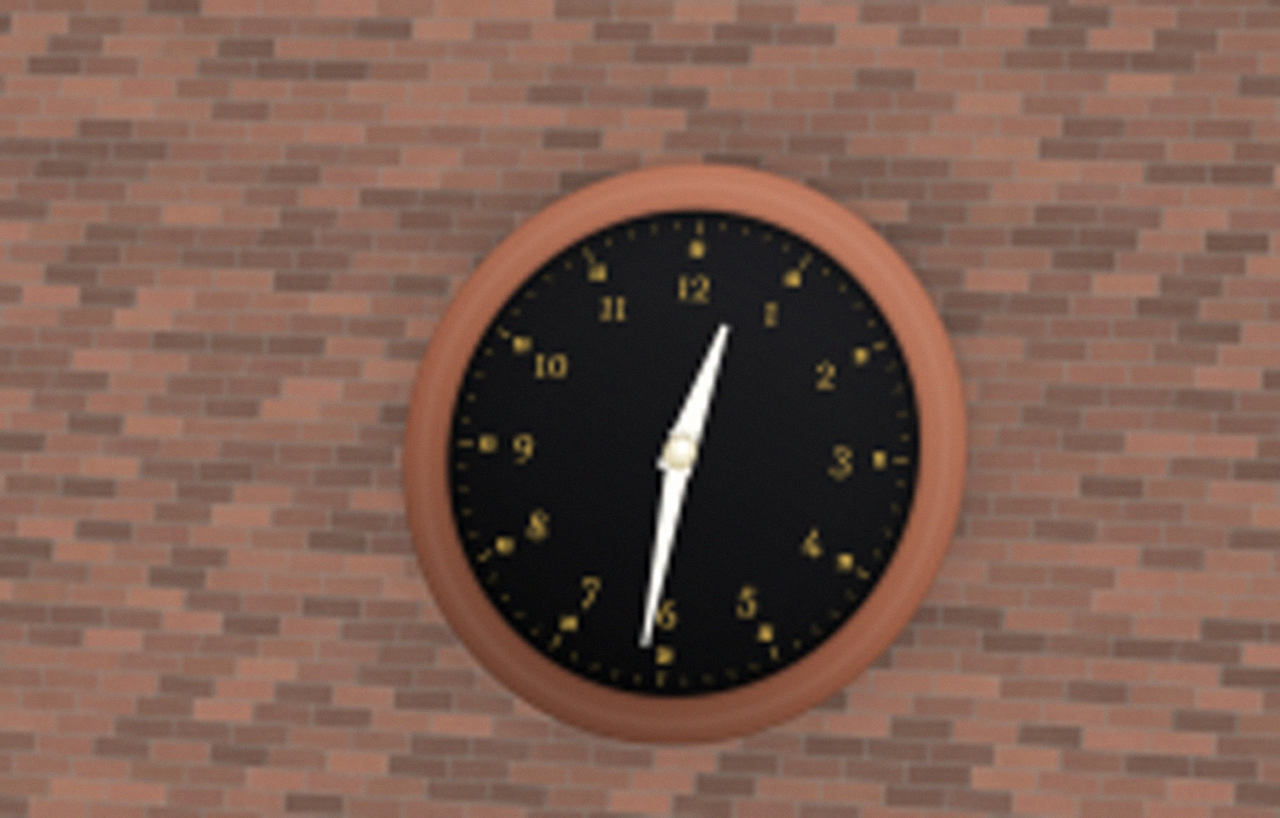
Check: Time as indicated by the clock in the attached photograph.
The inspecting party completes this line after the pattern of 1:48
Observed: 12:31
